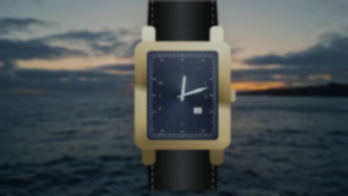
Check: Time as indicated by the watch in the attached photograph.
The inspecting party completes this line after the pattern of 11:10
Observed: 12:12
